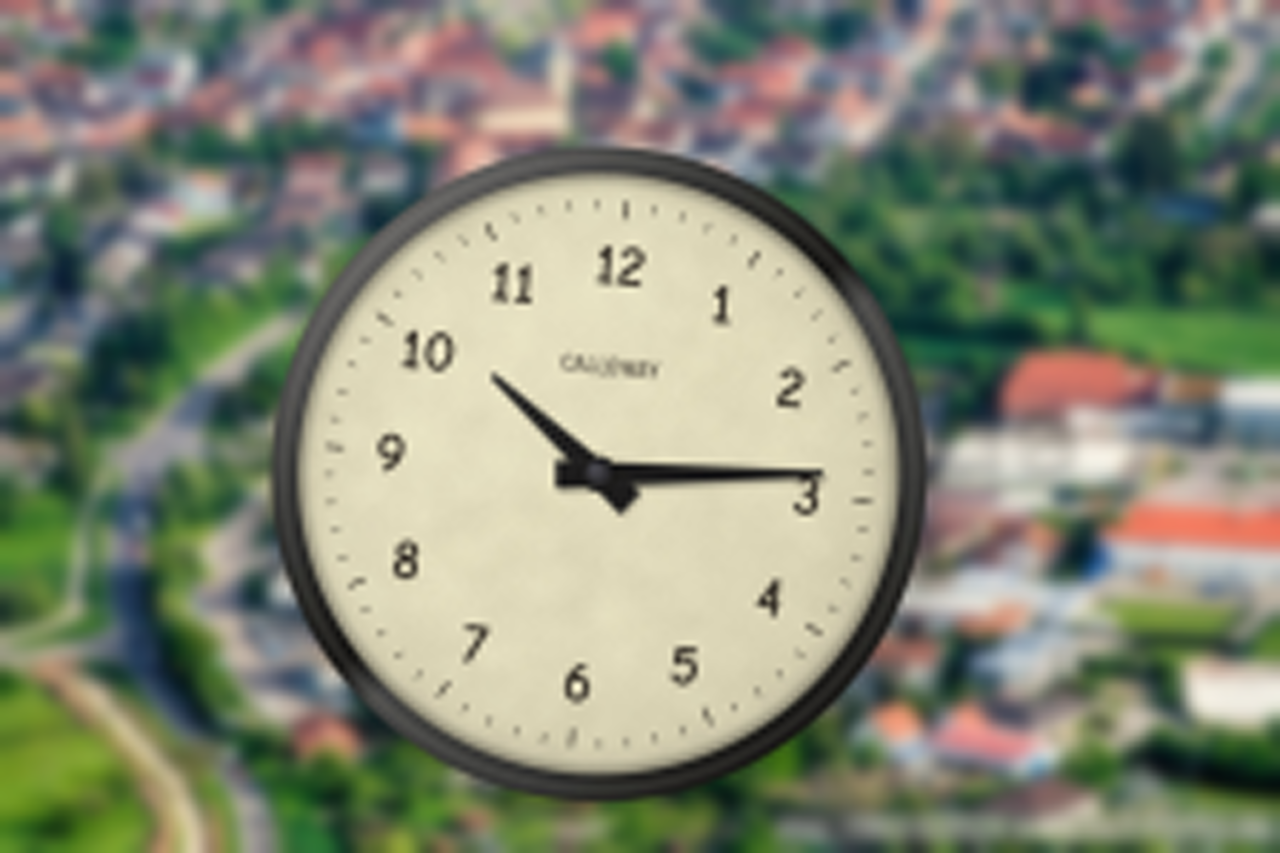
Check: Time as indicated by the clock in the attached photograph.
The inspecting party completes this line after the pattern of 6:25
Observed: 10:14
